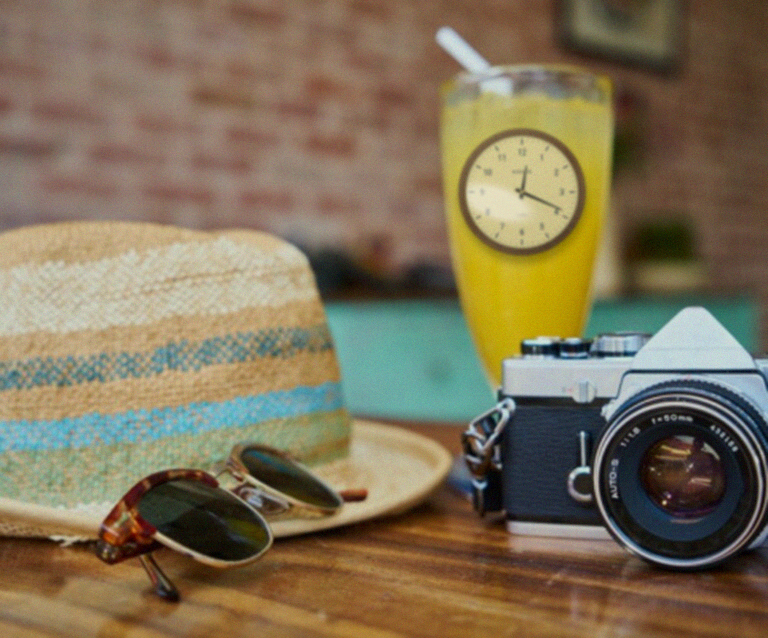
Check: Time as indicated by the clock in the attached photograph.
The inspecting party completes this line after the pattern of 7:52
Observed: 12:19
